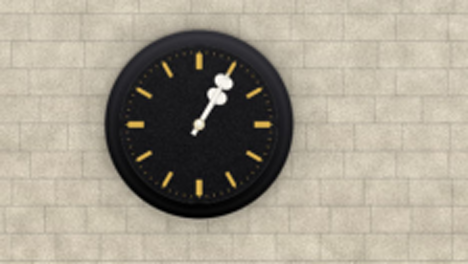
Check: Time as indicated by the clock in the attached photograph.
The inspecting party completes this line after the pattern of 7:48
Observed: 1:05
